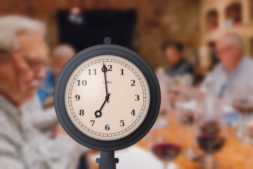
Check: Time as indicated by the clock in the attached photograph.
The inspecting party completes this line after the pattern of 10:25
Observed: 6:59
